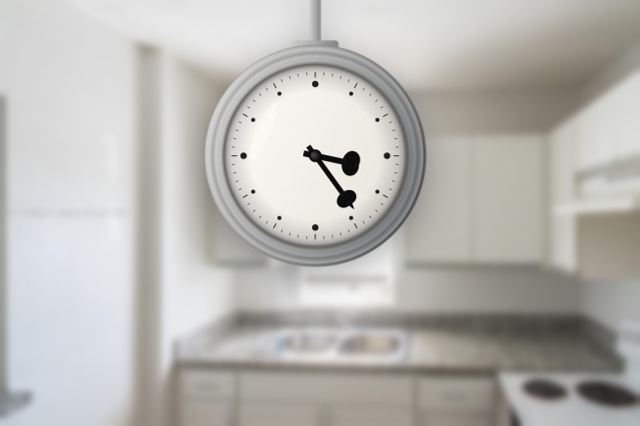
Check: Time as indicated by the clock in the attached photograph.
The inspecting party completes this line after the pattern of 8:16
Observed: 3:24
